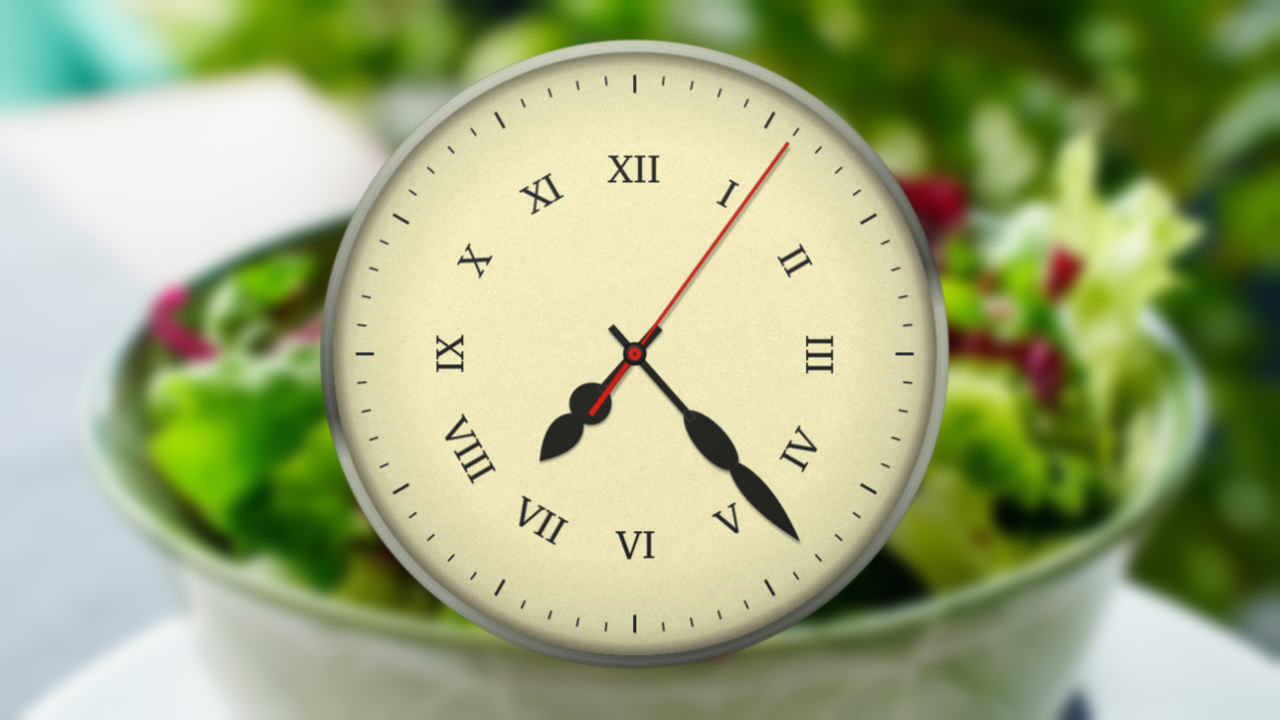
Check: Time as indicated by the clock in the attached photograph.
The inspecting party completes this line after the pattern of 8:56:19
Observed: 7:23:06
